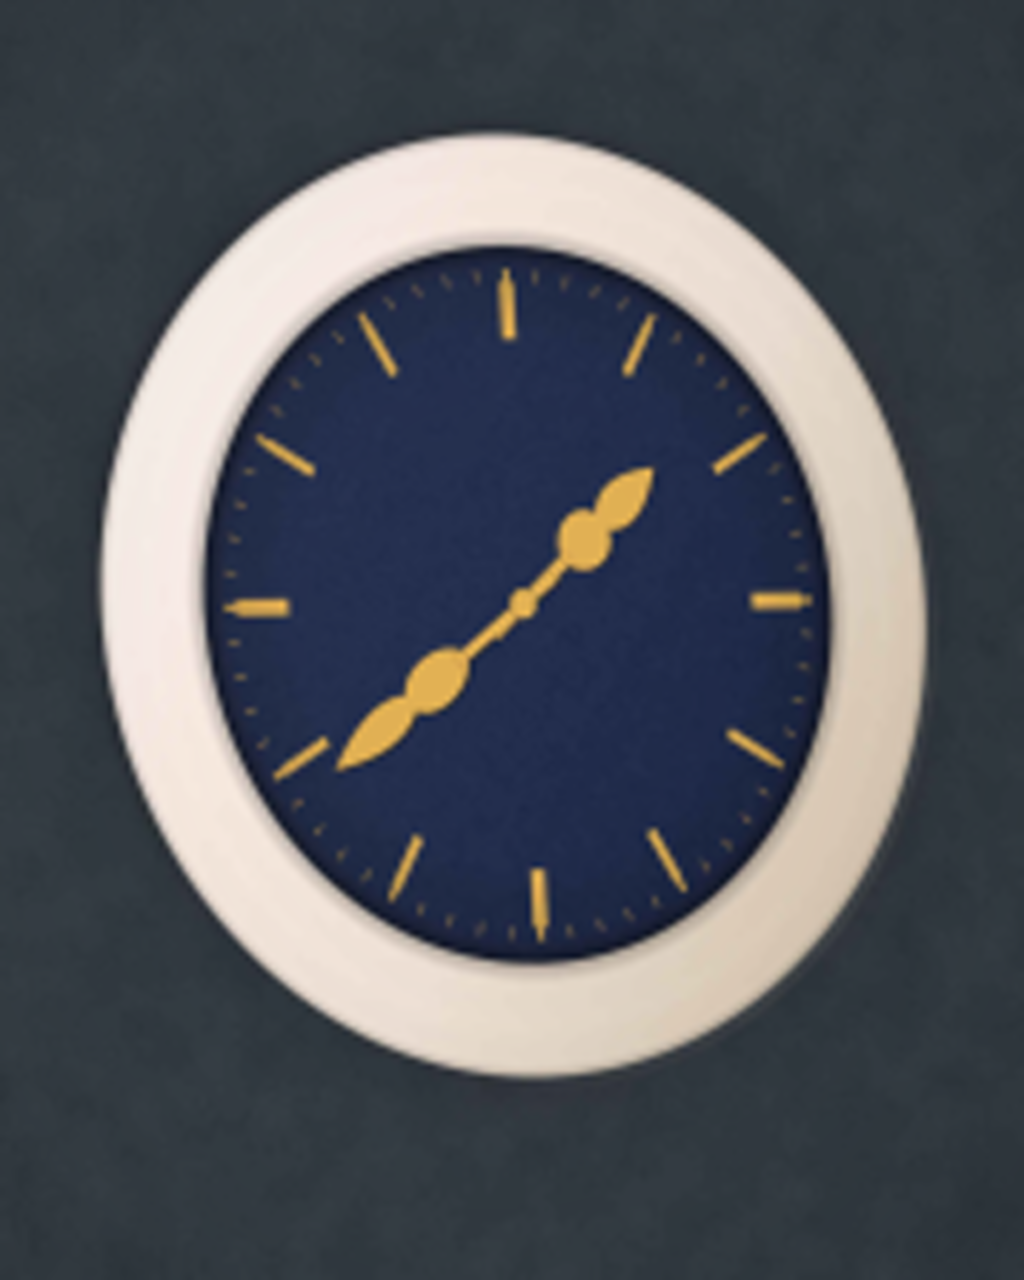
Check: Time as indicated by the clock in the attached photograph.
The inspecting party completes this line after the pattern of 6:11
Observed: 1:39
